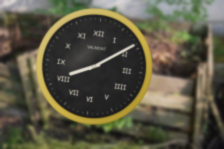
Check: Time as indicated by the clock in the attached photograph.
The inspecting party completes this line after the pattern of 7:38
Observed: 8:09
